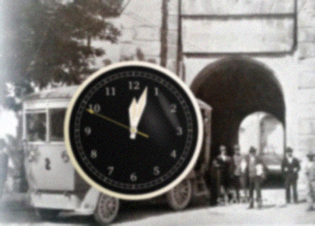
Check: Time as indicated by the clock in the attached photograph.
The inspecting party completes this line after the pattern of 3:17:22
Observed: 12:02:49
